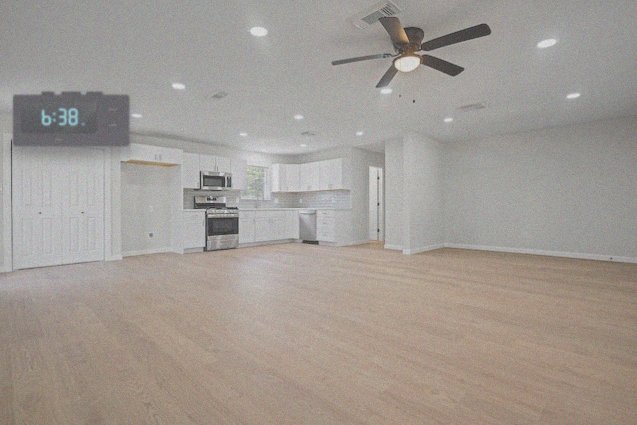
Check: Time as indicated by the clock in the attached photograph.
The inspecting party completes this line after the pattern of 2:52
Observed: 6:38
